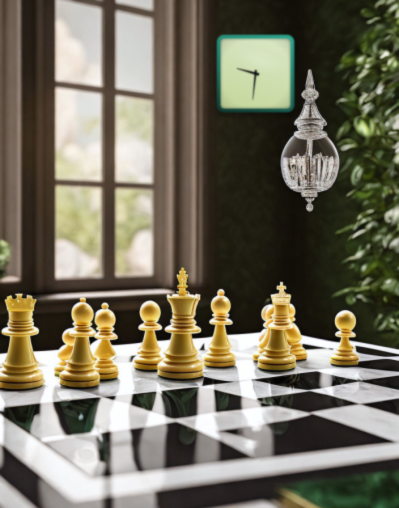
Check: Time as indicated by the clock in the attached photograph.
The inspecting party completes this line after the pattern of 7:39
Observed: 9:31
